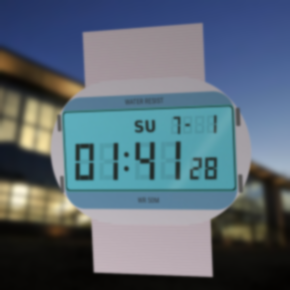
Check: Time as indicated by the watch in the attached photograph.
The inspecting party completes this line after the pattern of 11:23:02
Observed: 1:41:28
